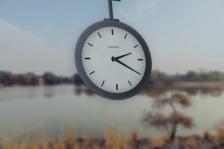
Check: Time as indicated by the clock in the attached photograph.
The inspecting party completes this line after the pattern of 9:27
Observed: 2:20
